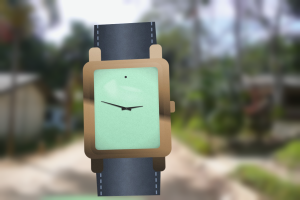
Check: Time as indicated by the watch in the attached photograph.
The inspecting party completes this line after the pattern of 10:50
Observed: 2:48
